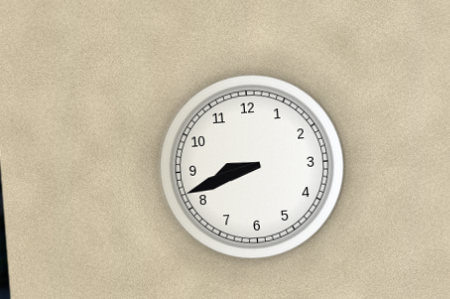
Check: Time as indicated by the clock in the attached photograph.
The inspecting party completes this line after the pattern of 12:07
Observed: 8:42
